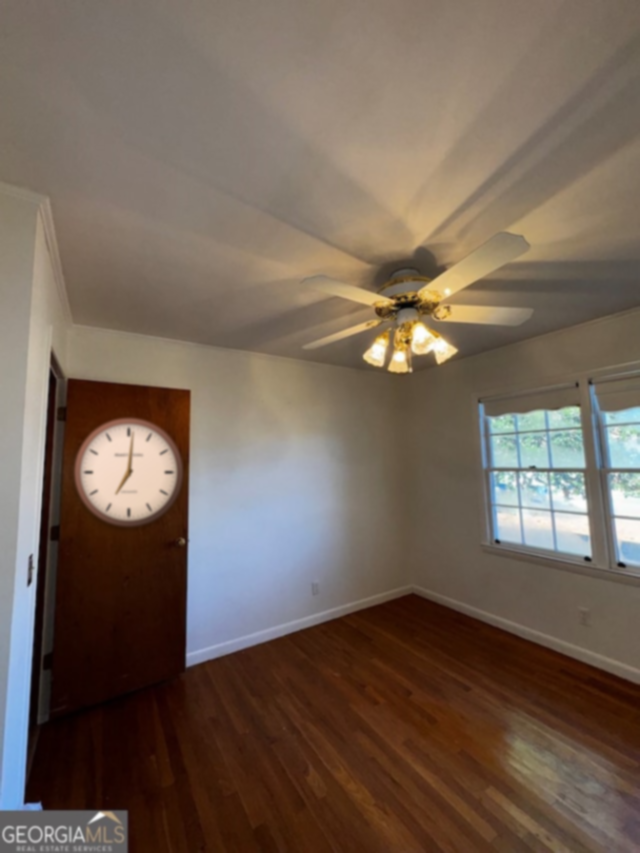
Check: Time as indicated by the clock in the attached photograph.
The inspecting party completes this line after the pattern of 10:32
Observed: 7:01
